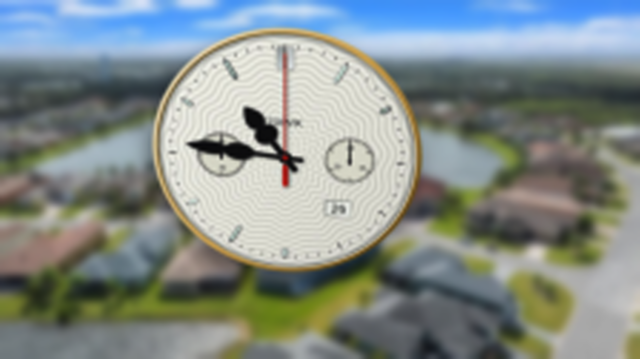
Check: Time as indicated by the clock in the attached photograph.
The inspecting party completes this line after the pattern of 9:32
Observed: 10:46
